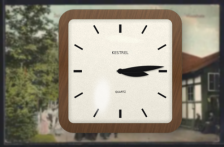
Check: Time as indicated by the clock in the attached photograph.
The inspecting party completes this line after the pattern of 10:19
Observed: 3:14
